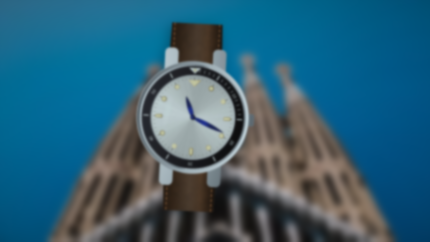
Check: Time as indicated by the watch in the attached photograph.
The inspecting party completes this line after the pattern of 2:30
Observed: 11:19
